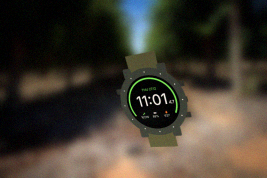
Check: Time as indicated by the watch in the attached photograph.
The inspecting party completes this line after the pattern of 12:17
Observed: 11:01
